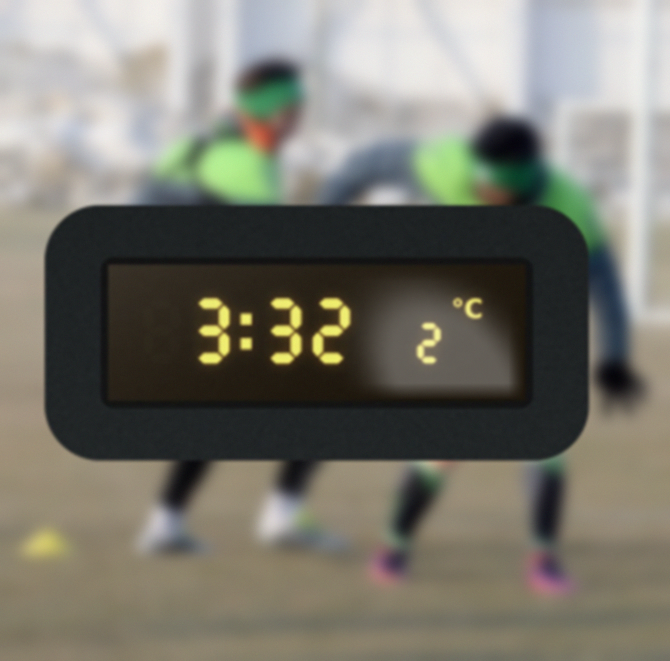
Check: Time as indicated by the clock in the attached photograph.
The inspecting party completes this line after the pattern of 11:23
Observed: 3:32
